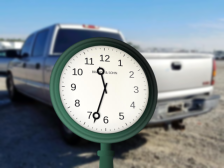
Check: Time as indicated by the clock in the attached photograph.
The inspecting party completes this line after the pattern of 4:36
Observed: 11:33
